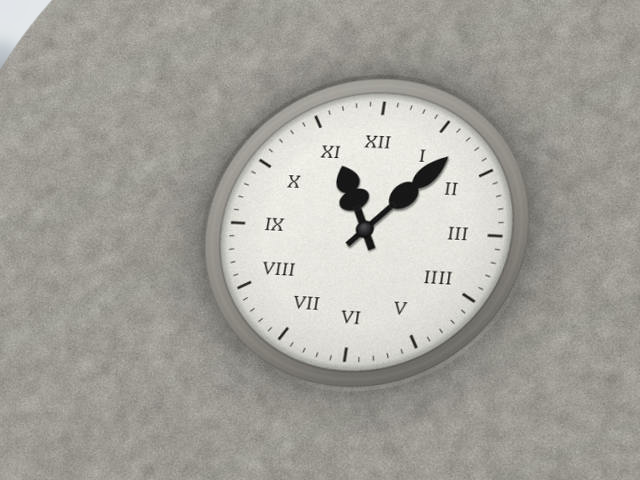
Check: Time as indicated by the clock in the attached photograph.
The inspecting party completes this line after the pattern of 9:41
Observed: 11:07
